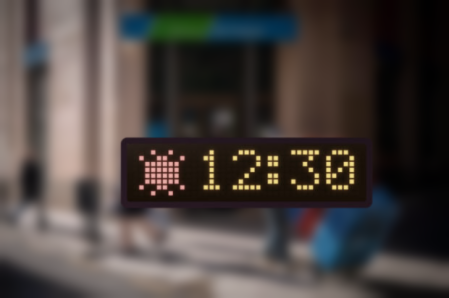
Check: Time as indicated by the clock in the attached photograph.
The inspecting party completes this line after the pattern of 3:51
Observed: 12:30
